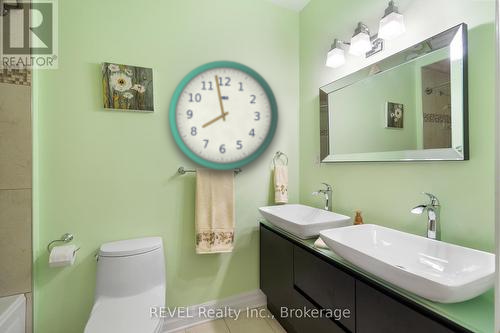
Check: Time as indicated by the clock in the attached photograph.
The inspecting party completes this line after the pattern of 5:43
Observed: 7:58
